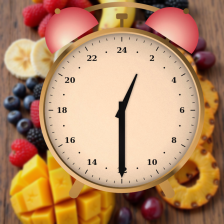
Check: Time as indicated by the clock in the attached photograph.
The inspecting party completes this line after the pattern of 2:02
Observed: 1:30
